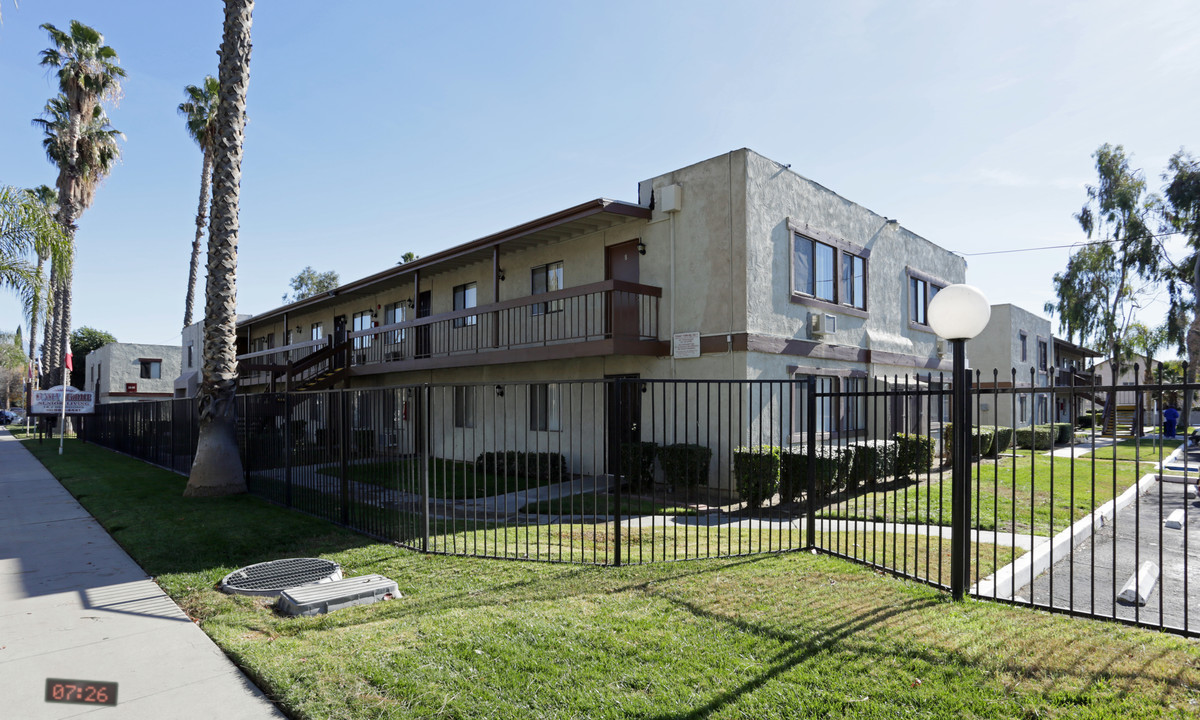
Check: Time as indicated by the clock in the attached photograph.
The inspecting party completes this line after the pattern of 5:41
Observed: 7:26
